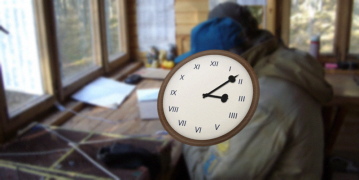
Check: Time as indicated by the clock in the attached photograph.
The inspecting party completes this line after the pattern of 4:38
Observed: 3:08
